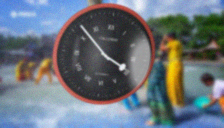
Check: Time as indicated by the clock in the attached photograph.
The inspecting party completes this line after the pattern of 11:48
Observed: 3:52
